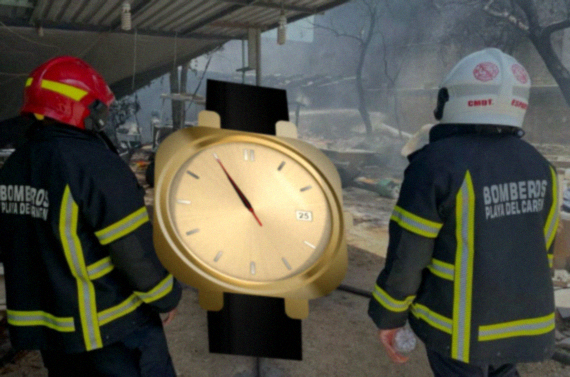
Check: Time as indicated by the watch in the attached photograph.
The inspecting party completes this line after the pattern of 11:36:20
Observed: 10:54:55
